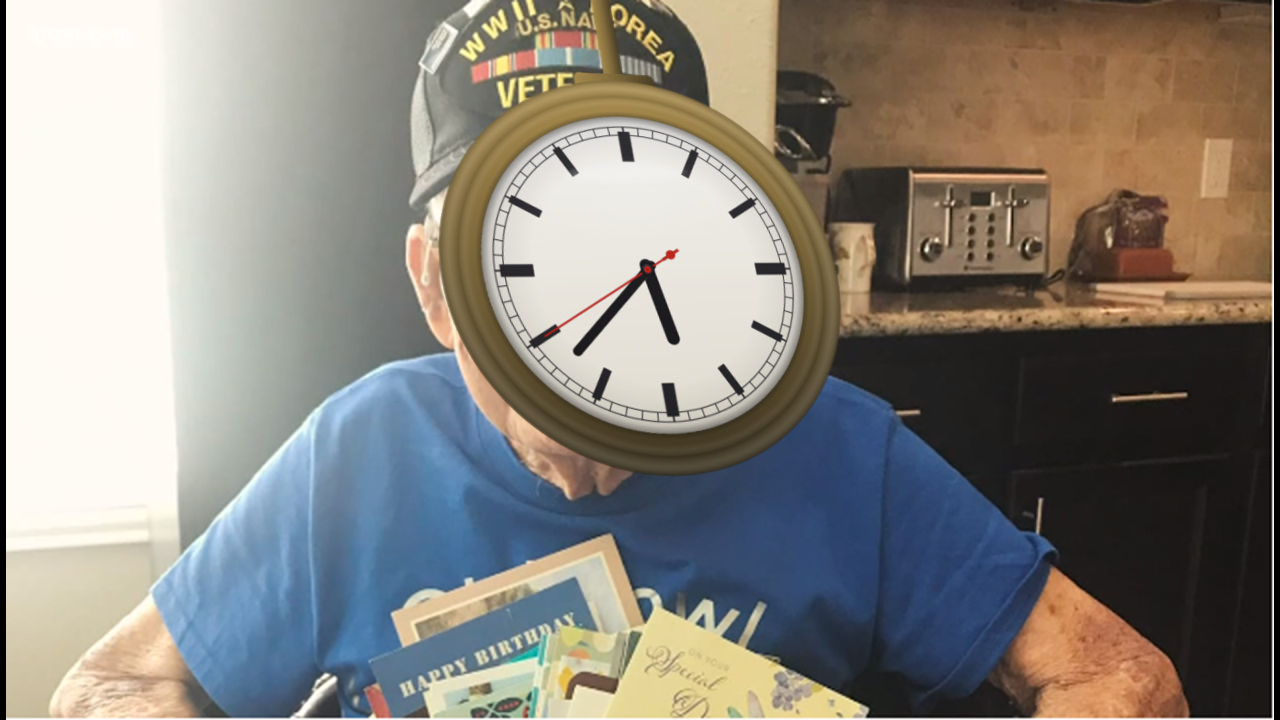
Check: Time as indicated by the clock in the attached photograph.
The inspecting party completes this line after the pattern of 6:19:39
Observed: 5:37:40
